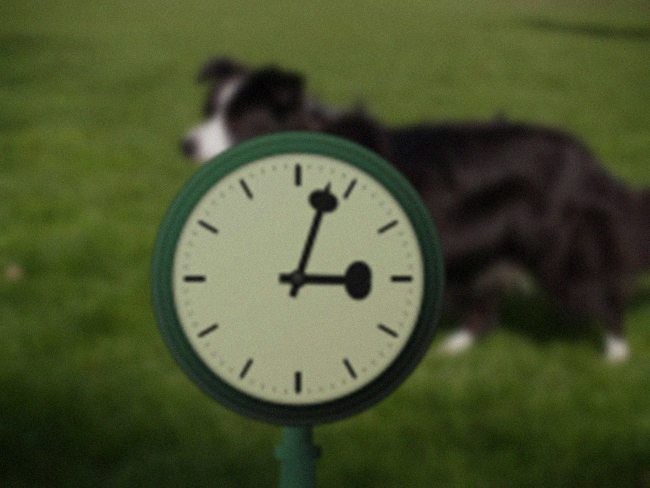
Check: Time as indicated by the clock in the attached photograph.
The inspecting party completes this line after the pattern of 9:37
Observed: 3:03
